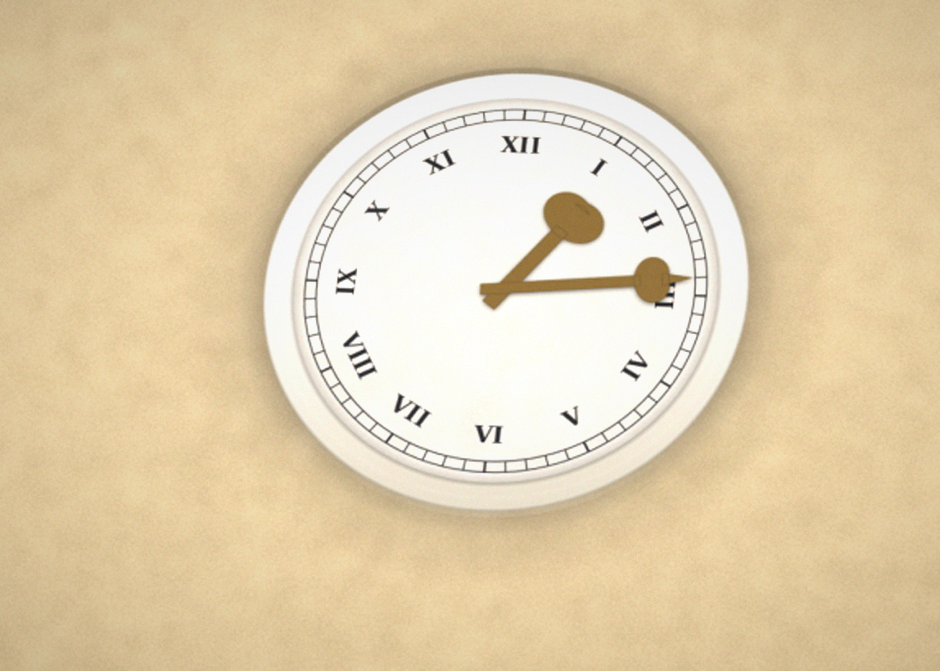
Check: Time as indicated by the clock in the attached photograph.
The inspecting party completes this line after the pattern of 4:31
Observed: 1:14
